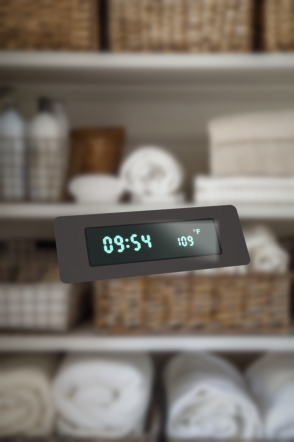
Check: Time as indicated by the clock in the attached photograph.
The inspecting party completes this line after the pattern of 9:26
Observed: 9:54
